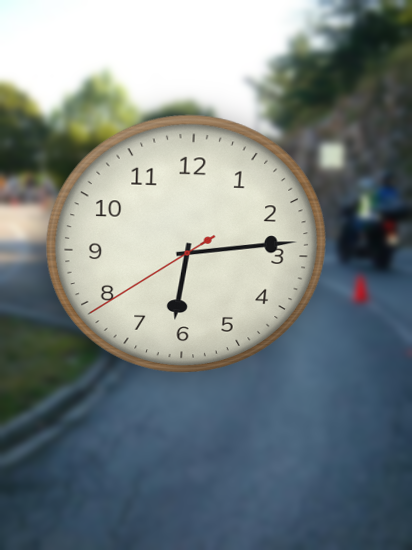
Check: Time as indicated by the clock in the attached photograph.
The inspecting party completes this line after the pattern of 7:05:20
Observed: 6:13:39
